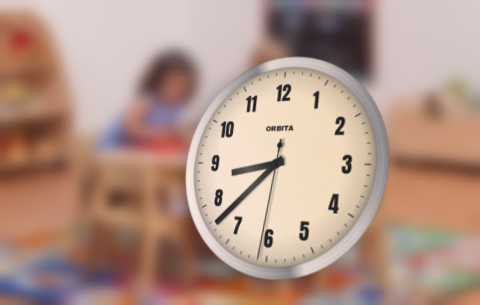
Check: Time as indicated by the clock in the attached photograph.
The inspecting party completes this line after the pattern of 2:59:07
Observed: 8:37:31
